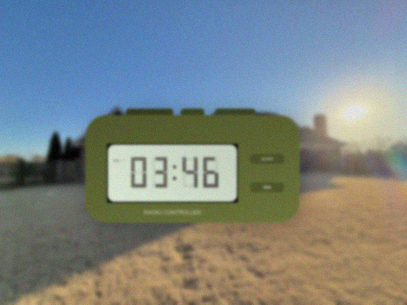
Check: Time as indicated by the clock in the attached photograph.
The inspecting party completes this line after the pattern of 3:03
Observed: 3:46
